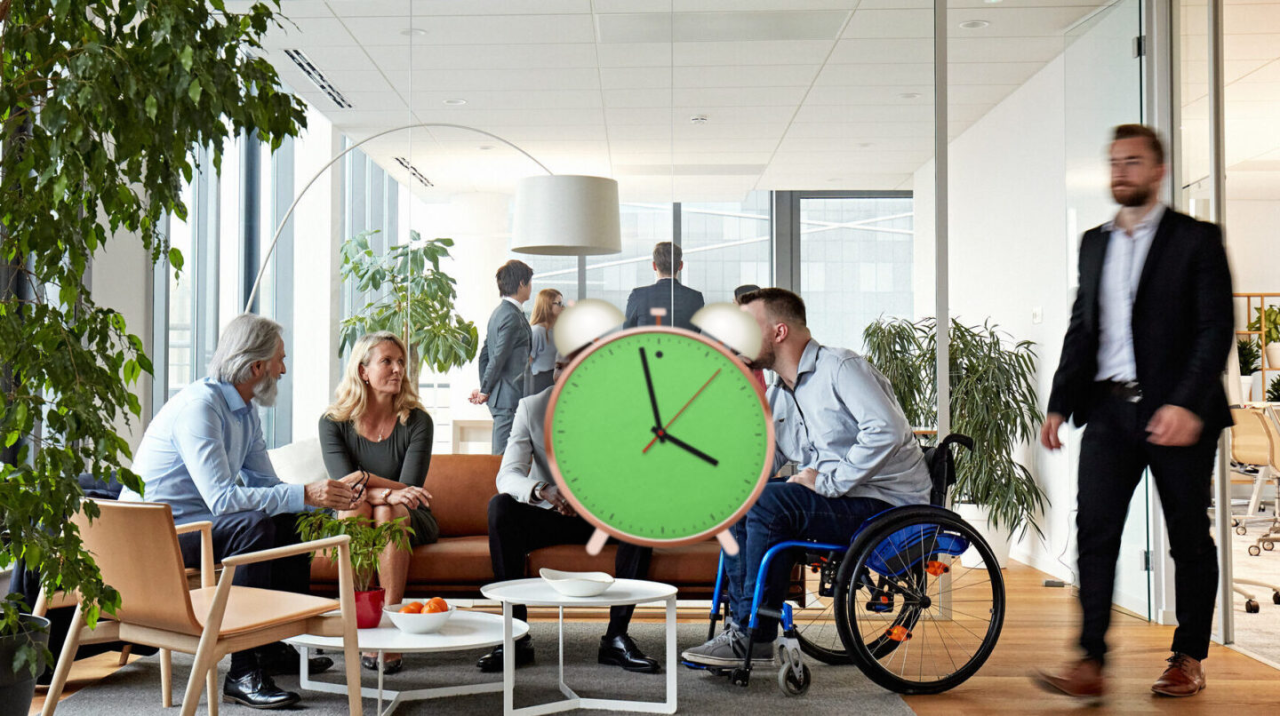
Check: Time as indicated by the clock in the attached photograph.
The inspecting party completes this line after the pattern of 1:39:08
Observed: 3:58:07
